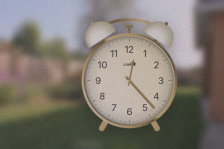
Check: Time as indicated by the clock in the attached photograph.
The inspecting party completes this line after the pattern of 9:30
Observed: 12:23
